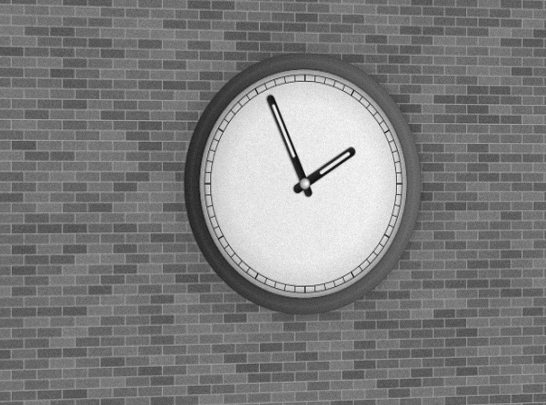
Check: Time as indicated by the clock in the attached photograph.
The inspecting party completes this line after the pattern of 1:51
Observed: 1:56
